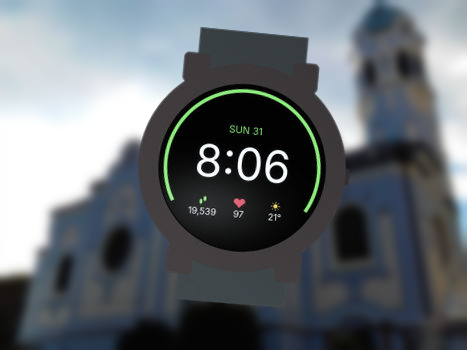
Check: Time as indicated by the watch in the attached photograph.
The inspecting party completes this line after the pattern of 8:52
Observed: 8:06
